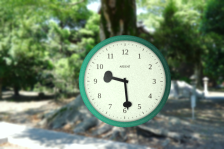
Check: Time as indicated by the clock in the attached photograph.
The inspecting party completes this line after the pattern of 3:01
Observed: 9:29
